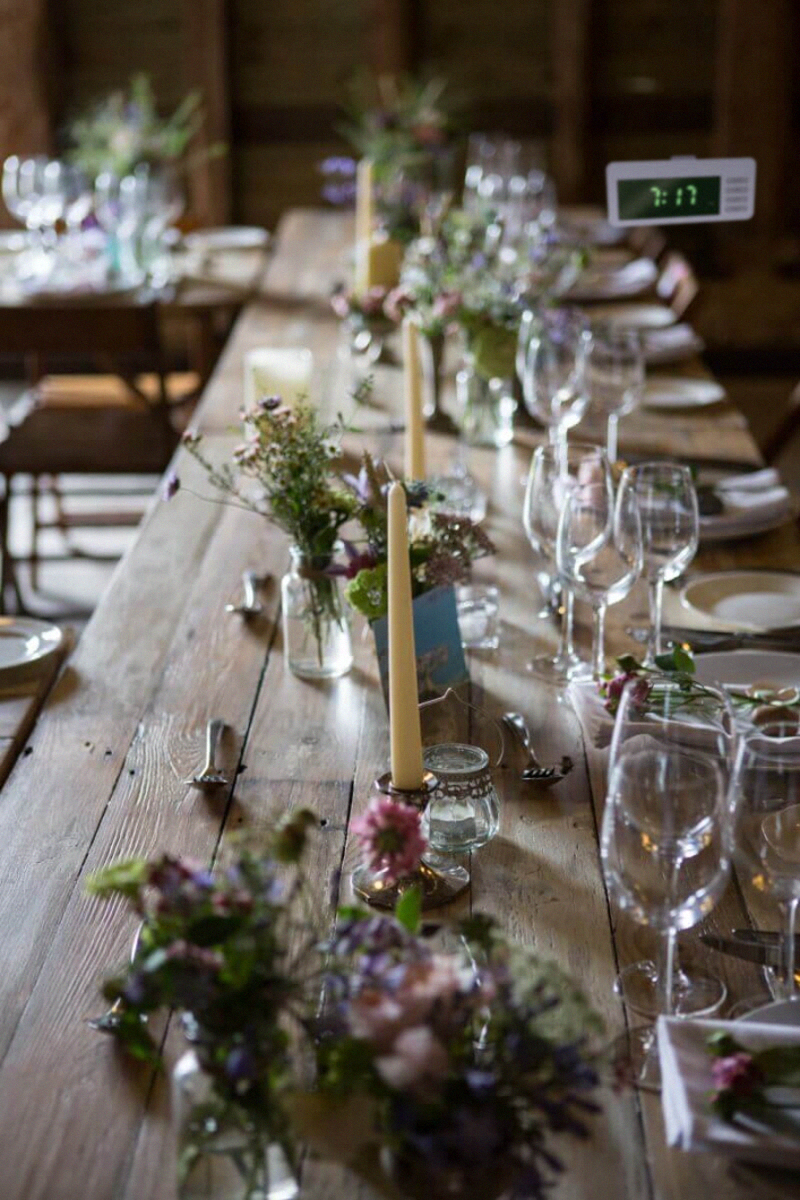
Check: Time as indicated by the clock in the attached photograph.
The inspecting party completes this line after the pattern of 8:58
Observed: 7:17
